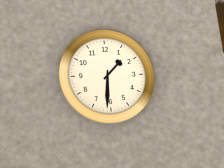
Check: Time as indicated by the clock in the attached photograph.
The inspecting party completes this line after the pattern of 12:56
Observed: 1:31
